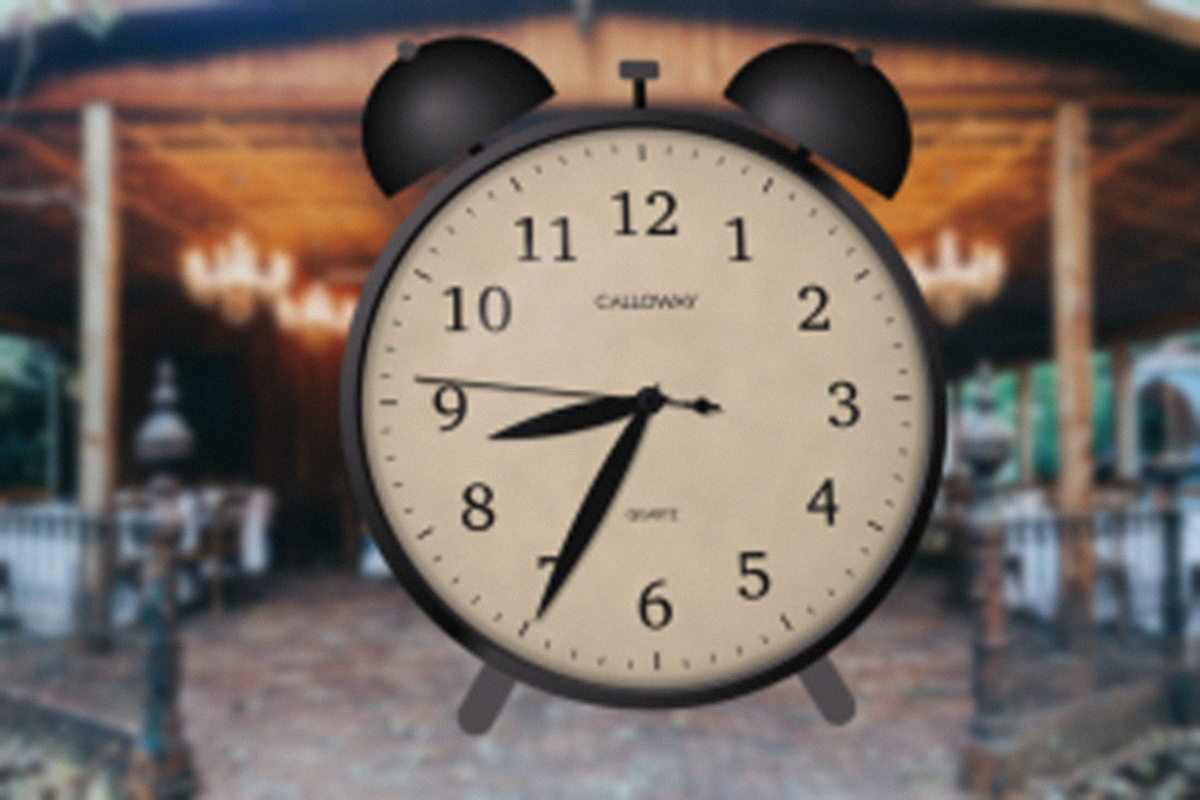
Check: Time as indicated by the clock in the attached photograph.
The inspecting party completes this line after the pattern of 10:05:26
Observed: 8:34:46
